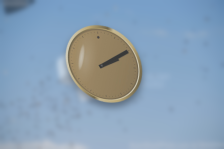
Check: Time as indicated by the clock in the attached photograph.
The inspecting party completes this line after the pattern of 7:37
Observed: 2:10
